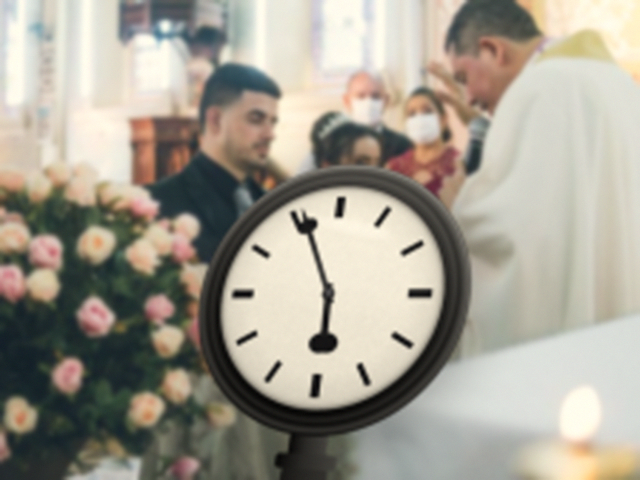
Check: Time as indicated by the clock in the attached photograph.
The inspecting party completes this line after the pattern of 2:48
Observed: 5:56
